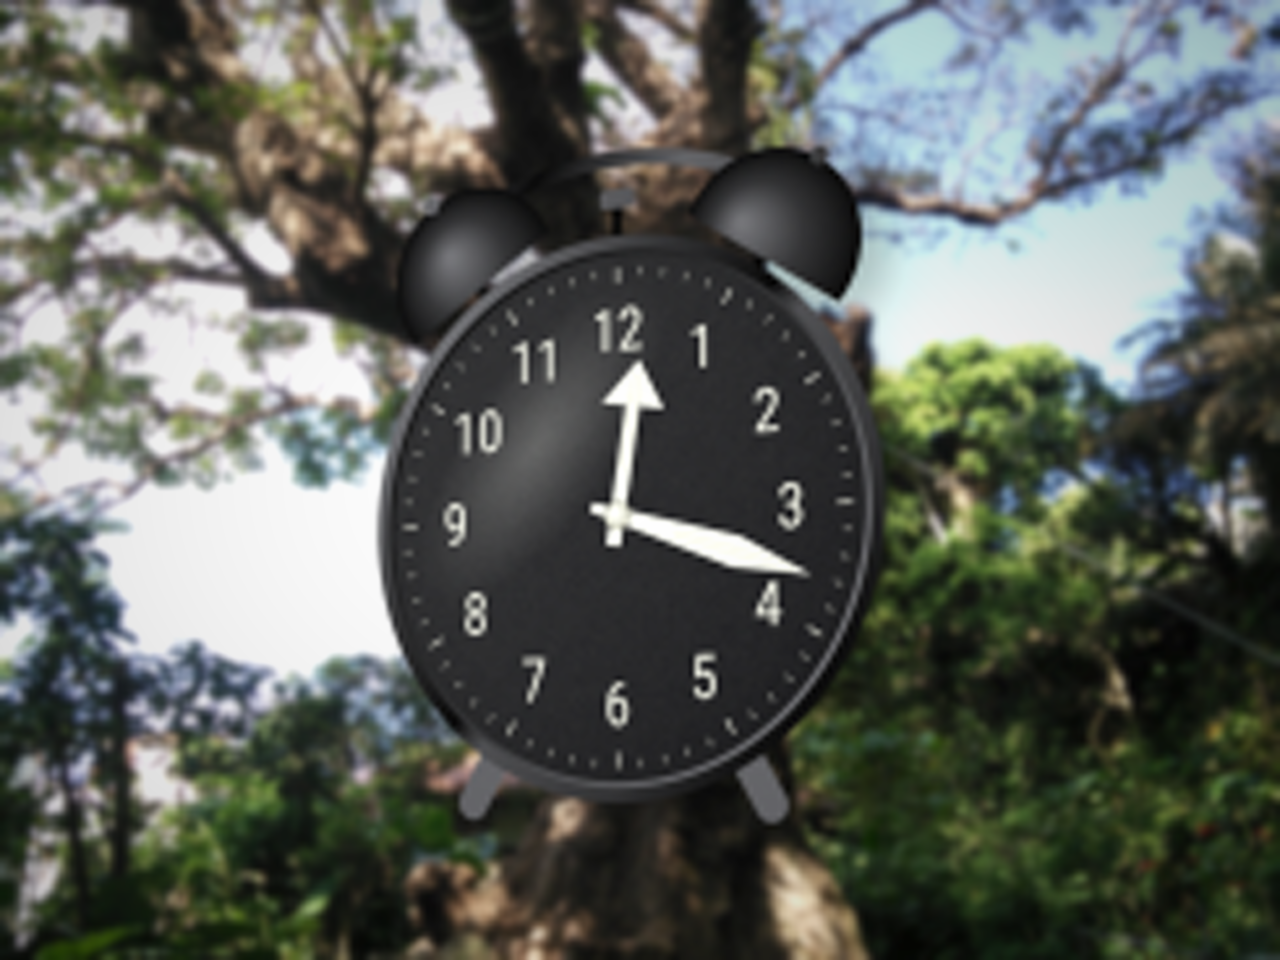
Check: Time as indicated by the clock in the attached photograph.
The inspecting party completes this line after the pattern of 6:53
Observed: 12:18
